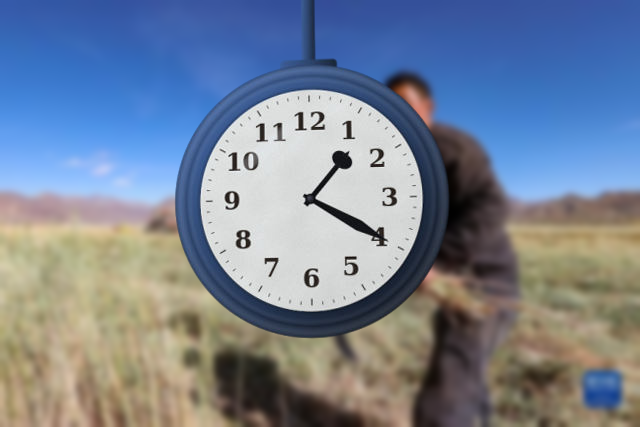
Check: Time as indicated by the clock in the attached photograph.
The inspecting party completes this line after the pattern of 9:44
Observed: 1:20
